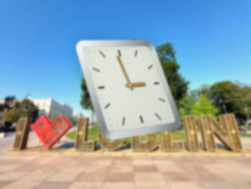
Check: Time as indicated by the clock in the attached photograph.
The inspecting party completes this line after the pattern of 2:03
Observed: 2:59
